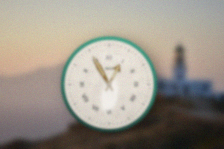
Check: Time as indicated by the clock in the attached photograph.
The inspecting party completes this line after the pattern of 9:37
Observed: 12:55
